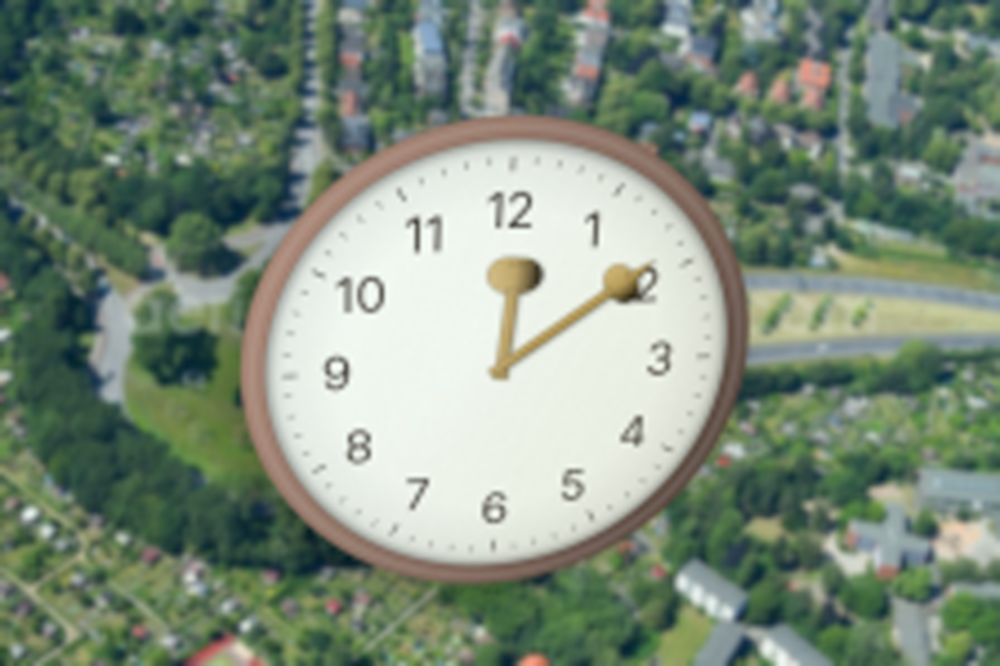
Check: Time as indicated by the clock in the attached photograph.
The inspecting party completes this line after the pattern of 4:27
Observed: 12:09
